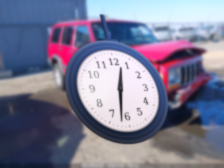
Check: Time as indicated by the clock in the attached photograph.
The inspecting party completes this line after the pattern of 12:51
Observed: 12:32
